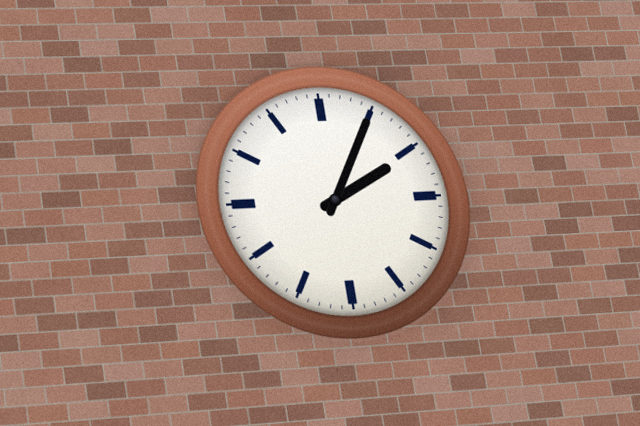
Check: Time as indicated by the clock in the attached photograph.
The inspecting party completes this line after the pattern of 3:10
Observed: 2:05
